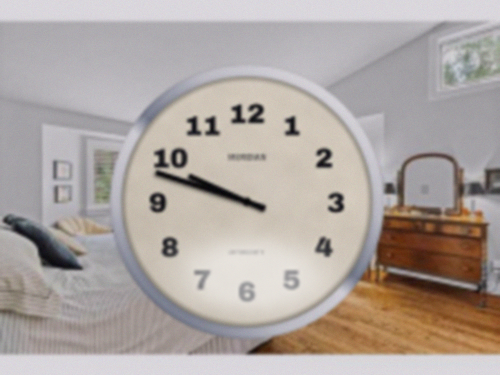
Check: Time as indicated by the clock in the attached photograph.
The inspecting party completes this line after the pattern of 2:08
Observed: 9:48
